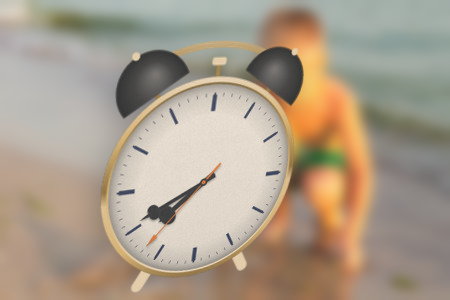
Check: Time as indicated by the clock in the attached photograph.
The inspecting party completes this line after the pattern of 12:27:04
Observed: 7:40:37
